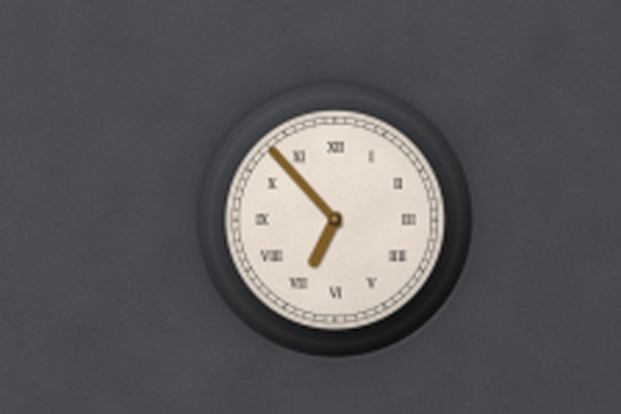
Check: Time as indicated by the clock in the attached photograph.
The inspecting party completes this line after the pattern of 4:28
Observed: 6:53
